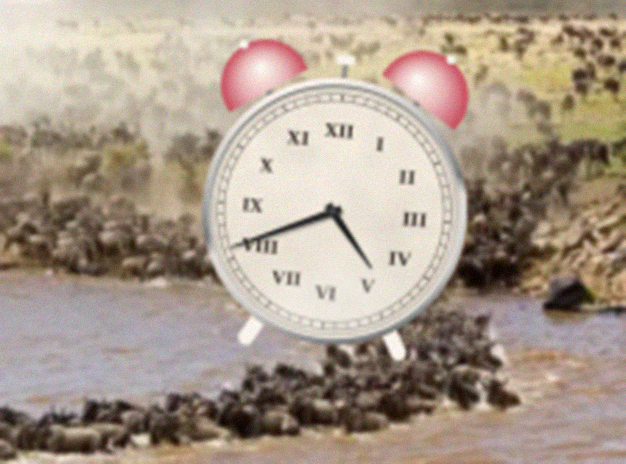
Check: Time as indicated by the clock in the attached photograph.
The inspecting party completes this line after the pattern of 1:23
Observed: 4:41
